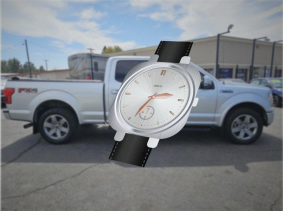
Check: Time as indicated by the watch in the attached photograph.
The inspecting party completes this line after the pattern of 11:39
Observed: 2:34
